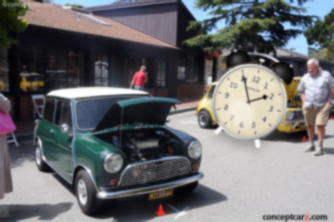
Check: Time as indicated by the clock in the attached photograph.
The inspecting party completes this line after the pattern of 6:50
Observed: 1:55
